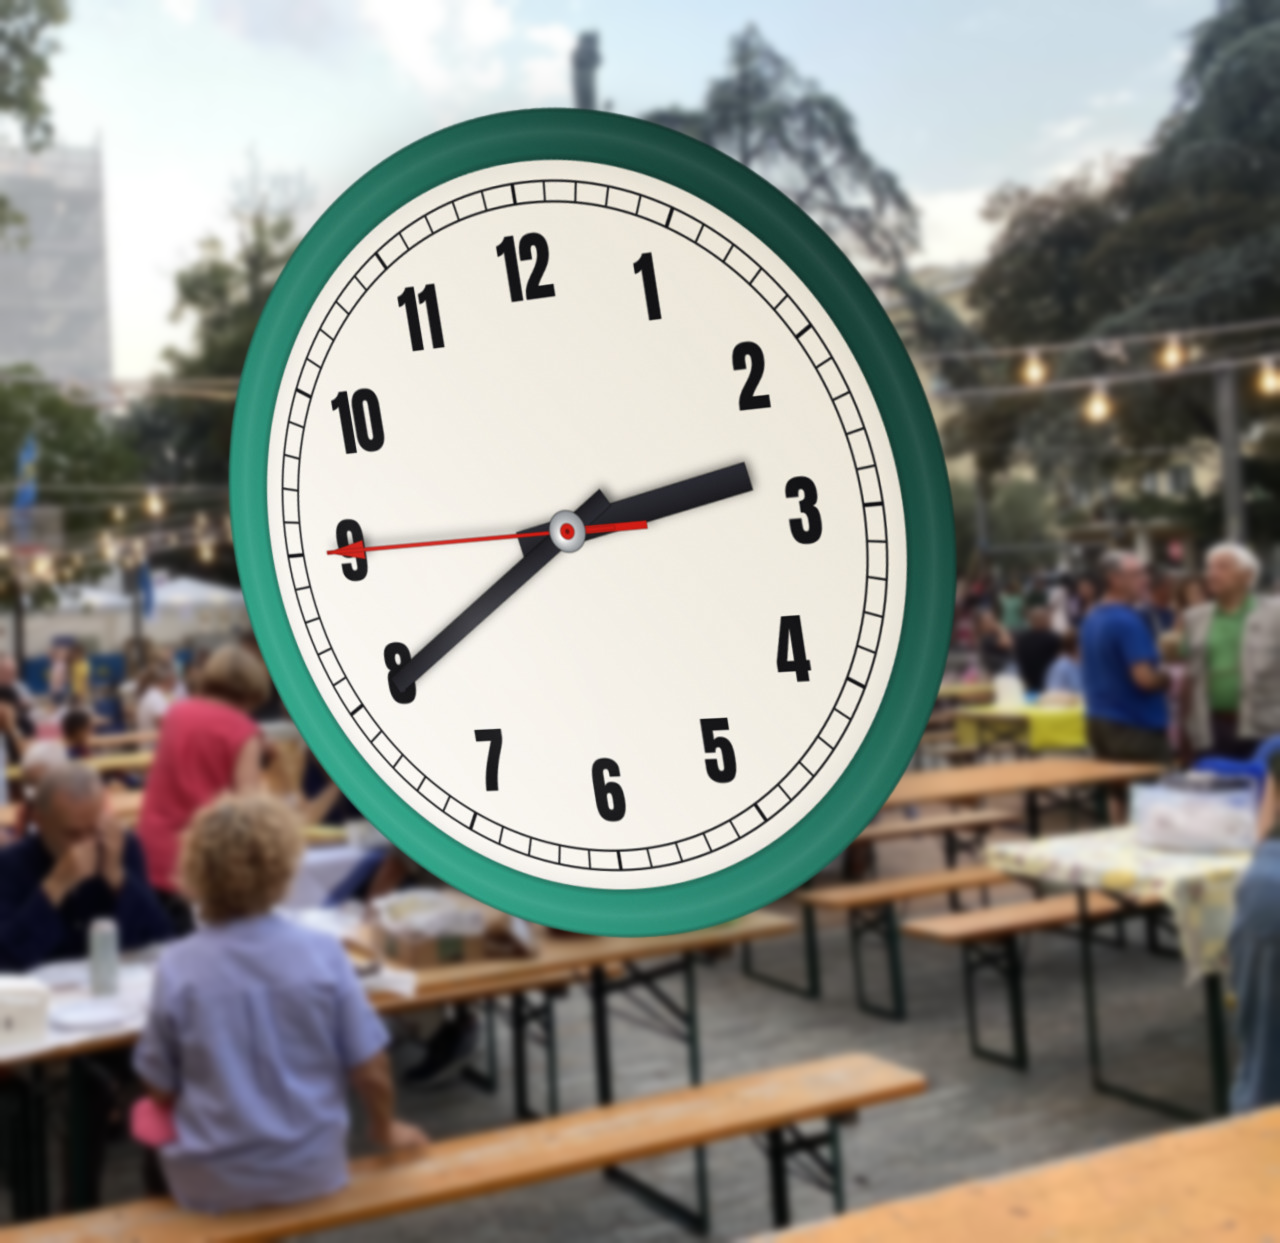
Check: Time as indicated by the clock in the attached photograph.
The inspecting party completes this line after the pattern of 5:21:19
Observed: 2:39:45
